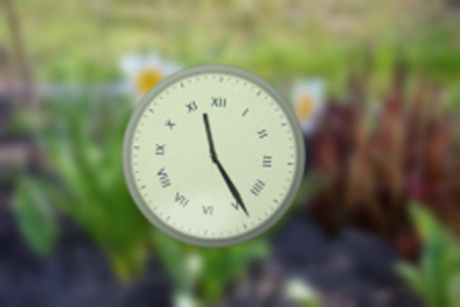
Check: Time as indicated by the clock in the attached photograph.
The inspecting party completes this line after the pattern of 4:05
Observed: 11:24
